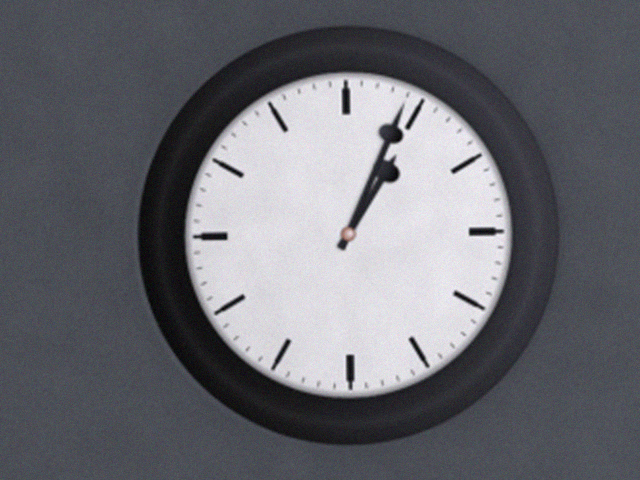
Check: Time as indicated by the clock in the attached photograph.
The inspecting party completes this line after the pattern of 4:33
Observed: 1:04
